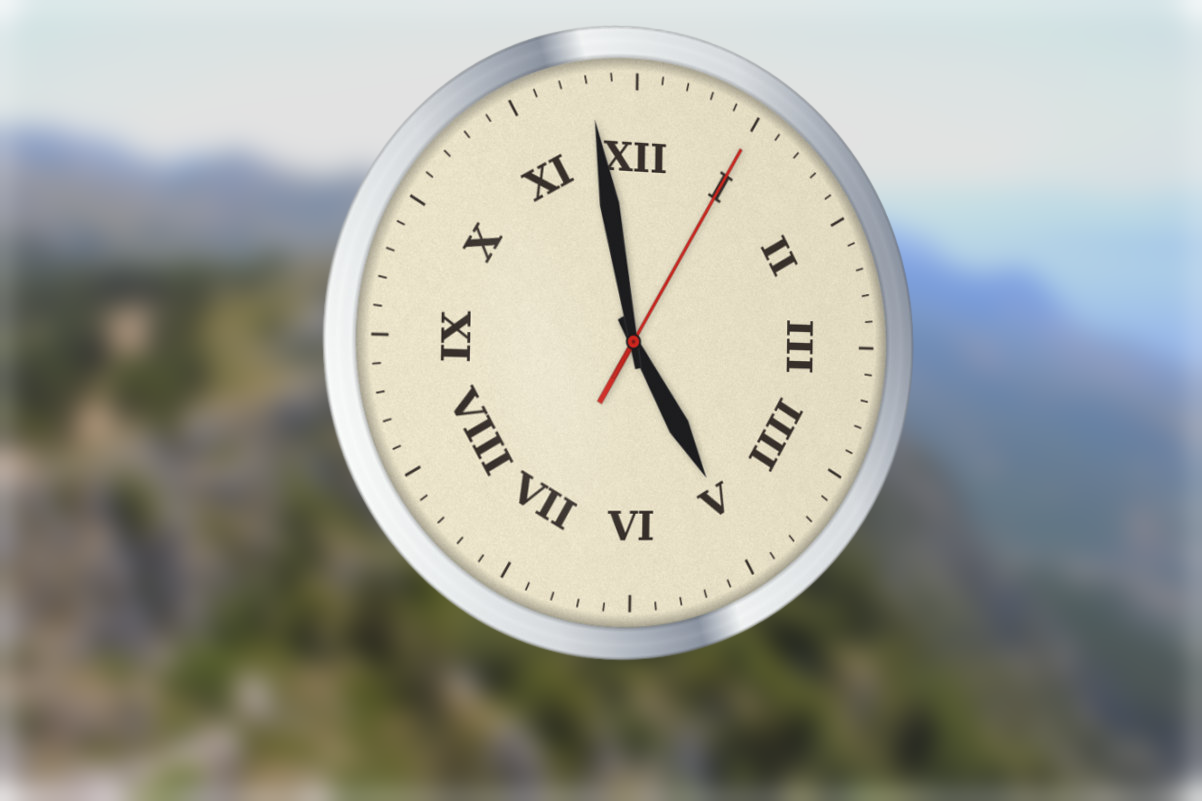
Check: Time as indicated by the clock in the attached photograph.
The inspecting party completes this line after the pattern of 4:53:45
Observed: 4:58:05
